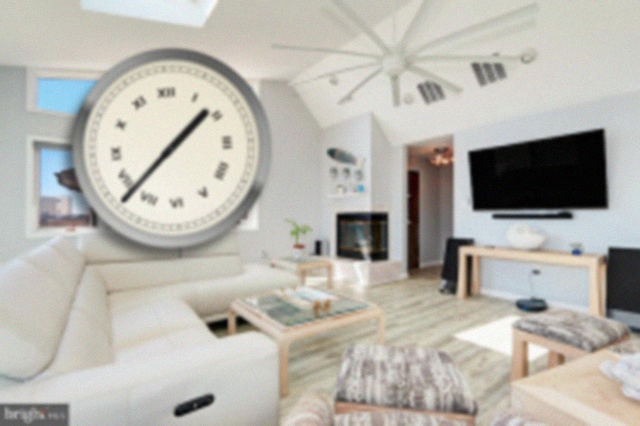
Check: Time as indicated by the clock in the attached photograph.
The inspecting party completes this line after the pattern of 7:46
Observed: 1:38
